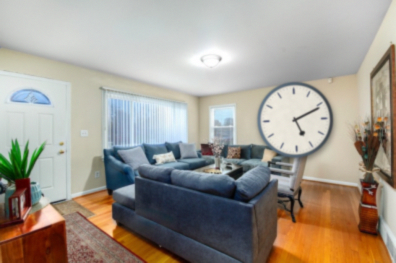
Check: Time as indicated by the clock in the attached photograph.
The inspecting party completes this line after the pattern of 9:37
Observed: 5:11
